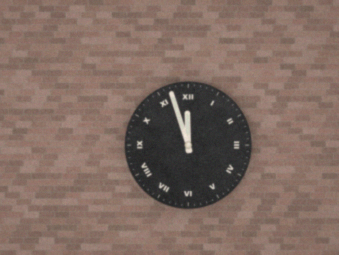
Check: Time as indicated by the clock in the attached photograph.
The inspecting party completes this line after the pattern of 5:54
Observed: 11:57
